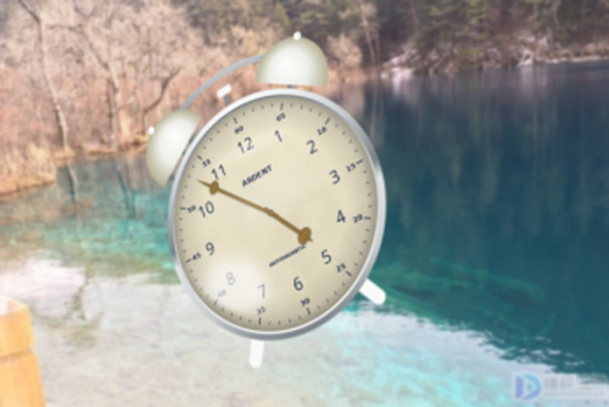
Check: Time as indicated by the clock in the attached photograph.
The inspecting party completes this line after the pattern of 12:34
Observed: 4:53
